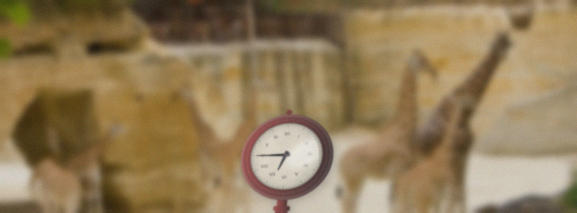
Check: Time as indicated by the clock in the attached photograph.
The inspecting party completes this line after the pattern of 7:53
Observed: 6:45
